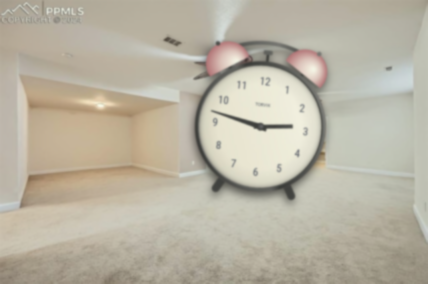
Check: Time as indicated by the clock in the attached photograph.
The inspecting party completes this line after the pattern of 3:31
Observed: 2:47
